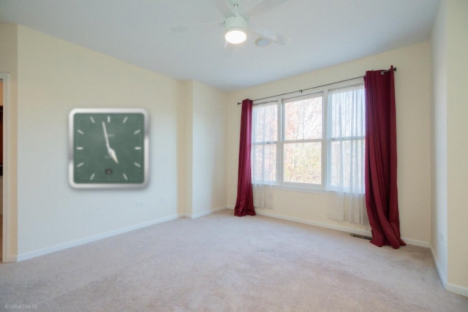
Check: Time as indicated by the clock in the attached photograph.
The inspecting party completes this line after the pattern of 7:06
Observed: 4:58
